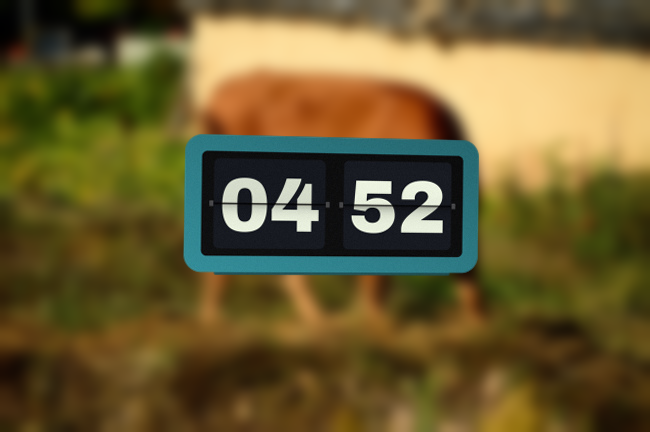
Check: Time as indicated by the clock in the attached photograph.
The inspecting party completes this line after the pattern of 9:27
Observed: 4:52
